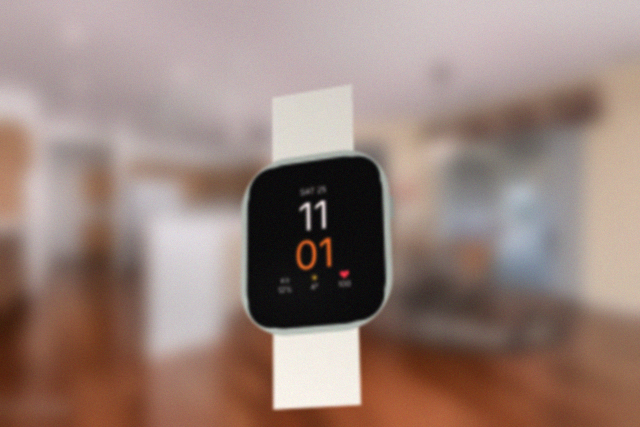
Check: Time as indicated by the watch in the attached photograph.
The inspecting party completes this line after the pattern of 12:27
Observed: 11:01
